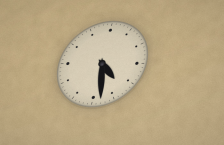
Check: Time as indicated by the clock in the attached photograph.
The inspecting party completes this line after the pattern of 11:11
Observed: 4:28
